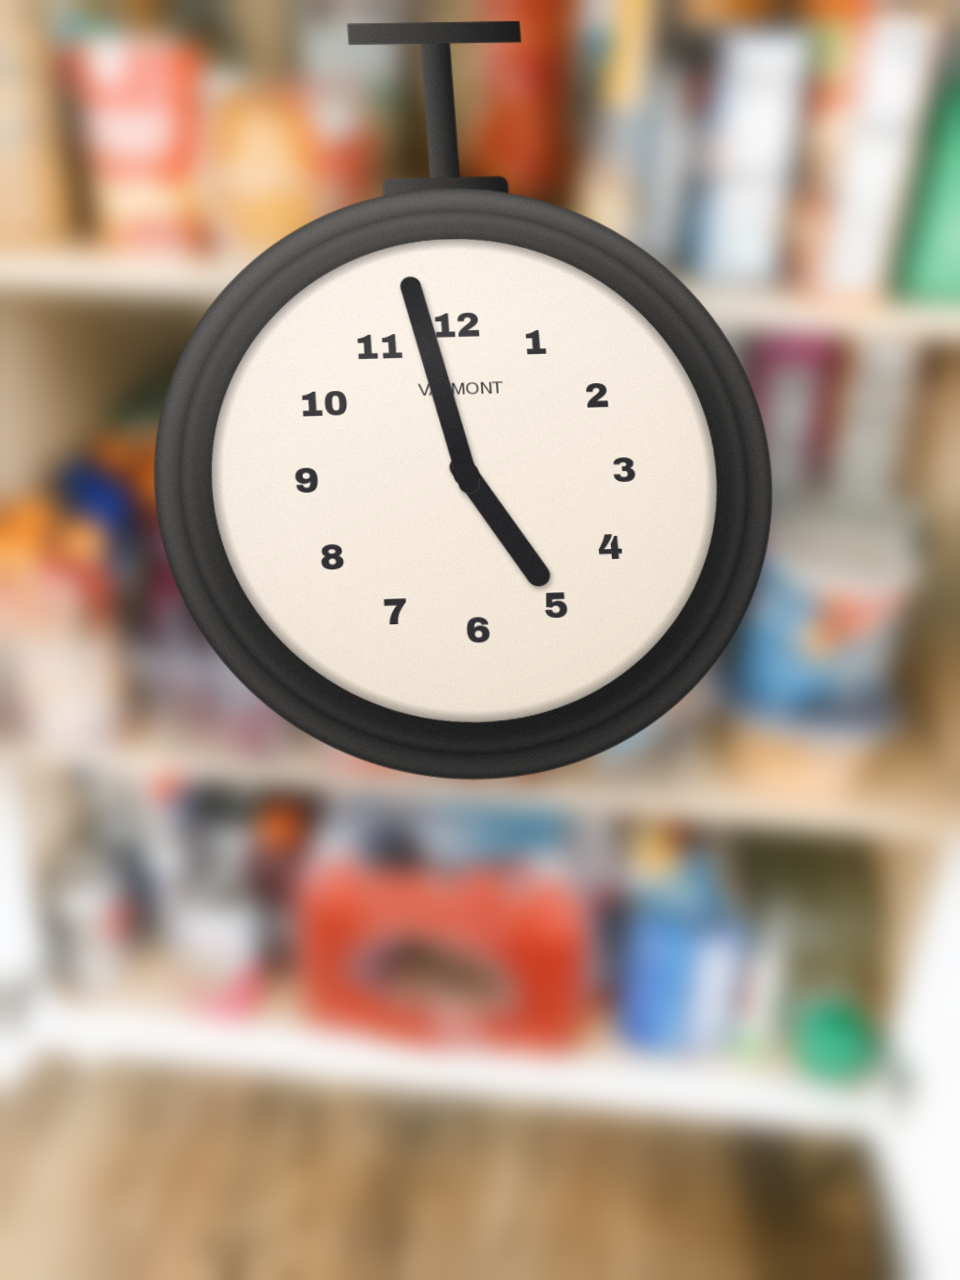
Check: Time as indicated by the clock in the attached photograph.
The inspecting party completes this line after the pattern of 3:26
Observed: 4:58
